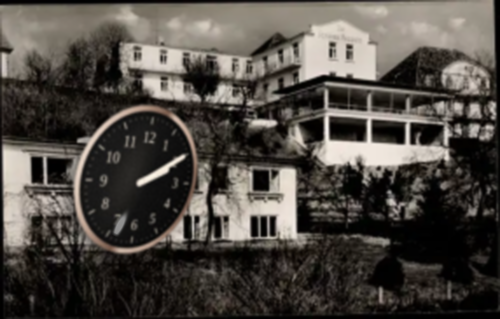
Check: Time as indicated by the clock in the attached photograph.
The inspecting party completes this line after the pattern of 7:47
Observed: 2:10
